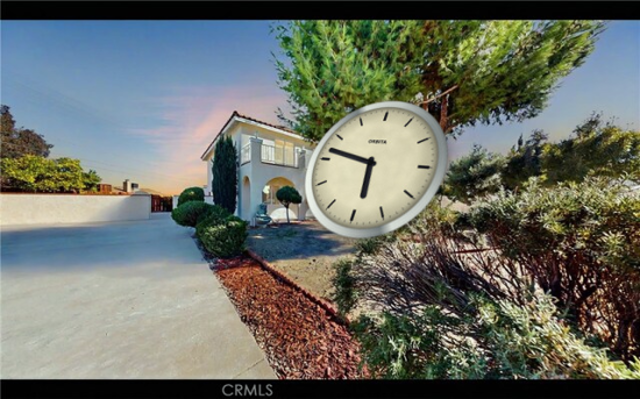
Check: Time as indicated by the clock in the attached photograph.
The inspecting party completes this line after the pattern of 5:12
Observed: 5:47
